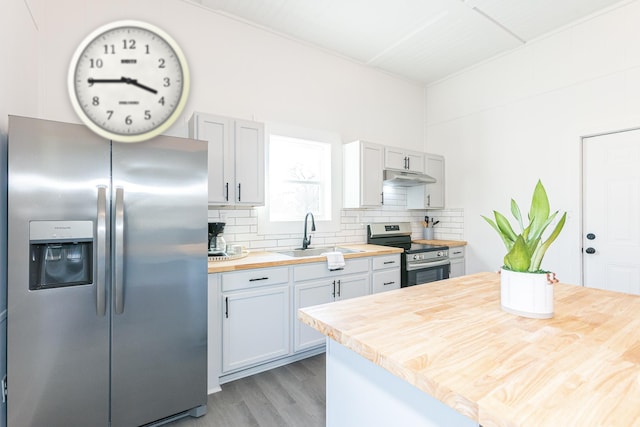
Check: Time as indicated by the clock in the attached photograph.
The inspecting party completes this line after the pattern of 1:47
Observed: 3:45
